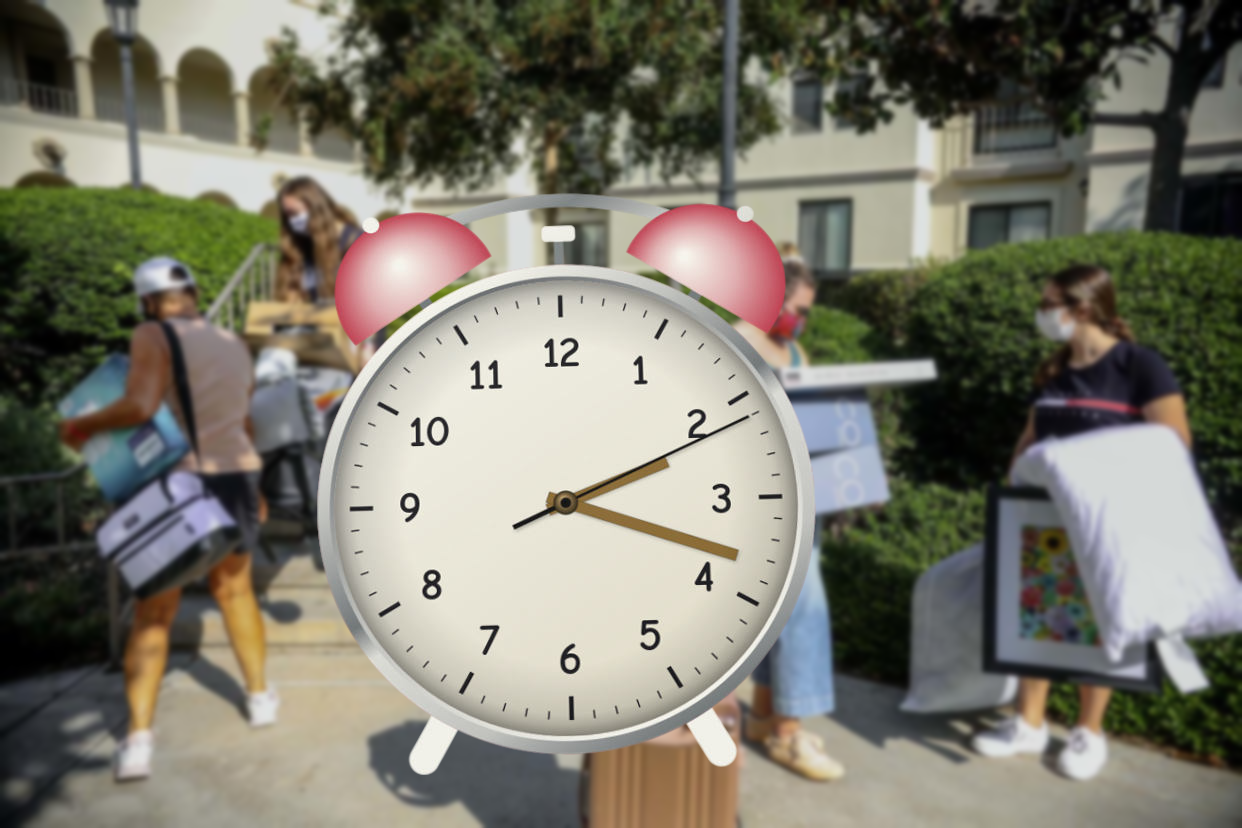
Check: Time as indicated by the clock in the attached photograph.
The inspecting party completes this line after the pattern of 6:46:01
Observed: 2:18:11
